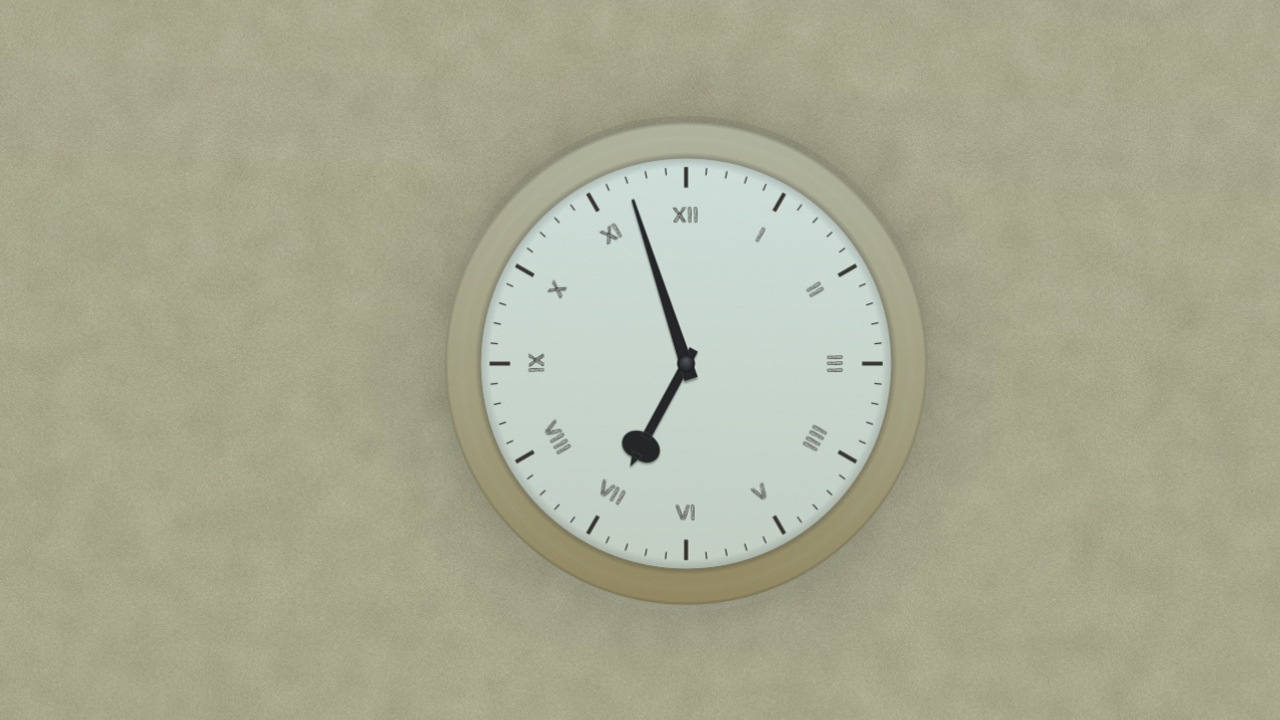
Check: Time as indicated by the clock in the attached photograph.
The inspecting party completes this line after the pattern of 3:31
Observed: 6:57
